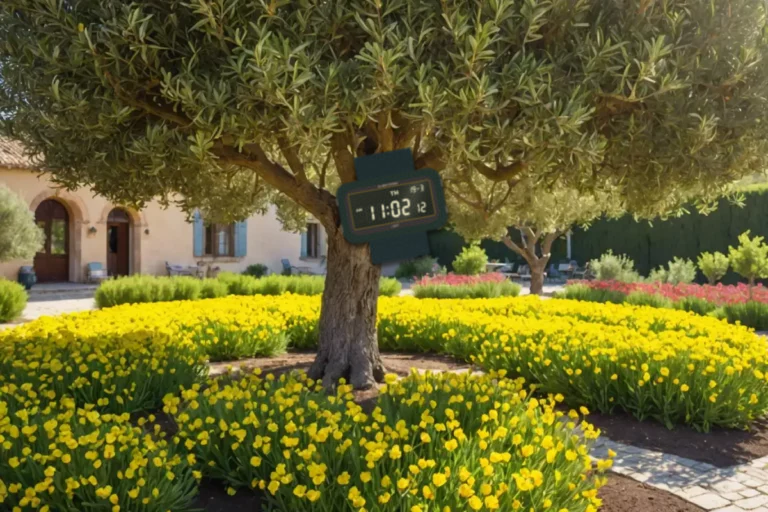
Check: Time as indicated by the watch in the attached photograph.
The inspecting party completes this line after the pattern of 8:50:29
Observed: 11:02:12
